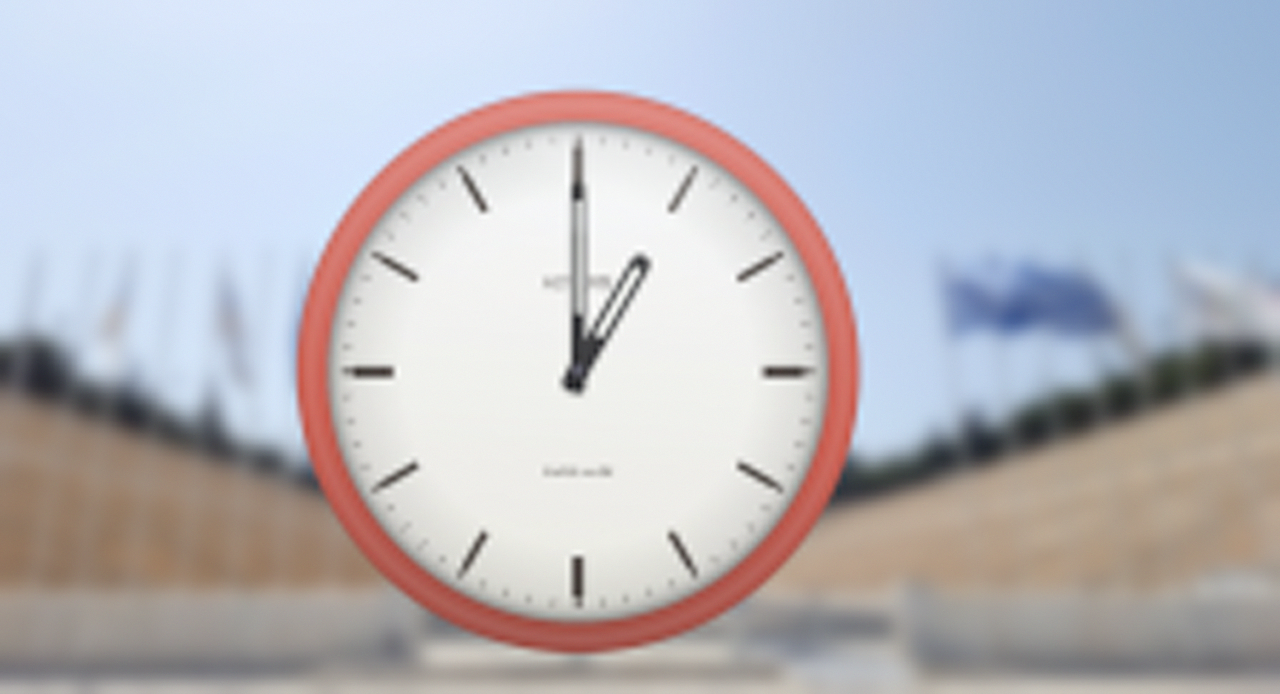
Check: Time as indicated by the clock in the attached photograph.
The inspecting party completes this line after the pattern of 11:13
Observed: 1:00
